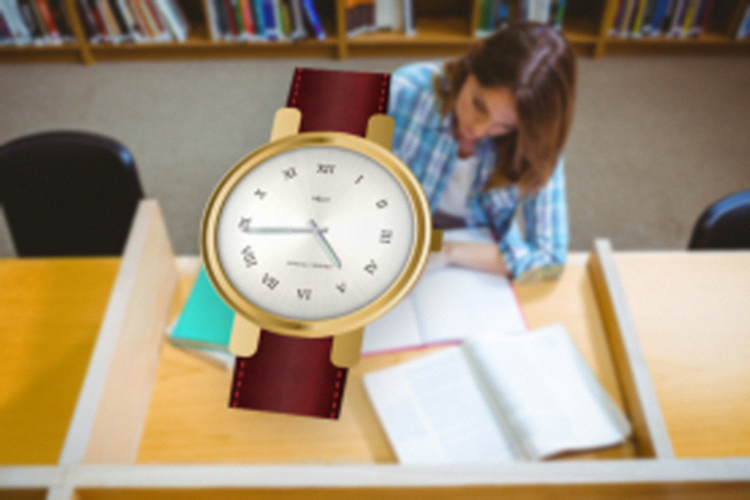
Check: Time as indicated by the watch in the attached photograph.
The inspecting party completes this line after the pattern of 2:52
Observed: 4:44
